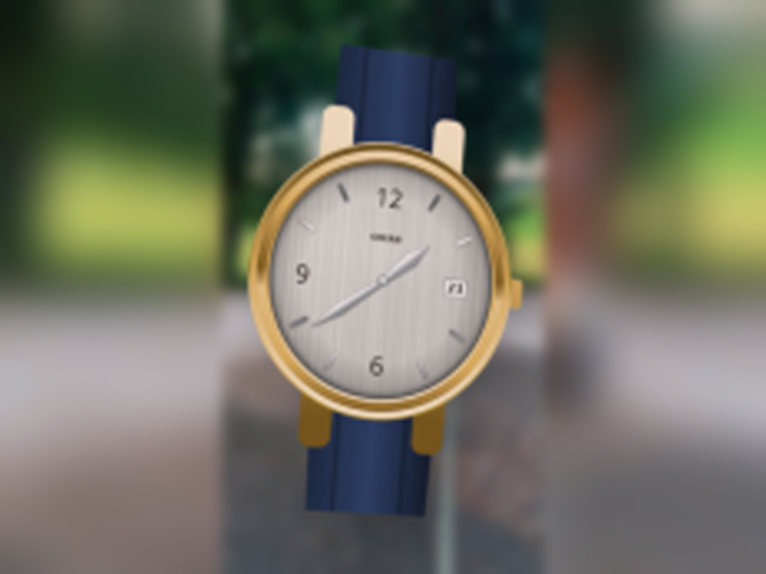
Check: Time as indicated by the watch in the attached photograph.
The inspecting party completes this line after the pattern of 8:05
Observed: 1:39
